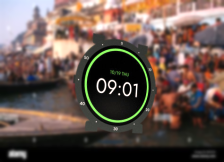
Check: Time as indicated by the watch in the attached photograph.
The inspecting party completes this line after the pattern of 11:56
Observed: 9:01
